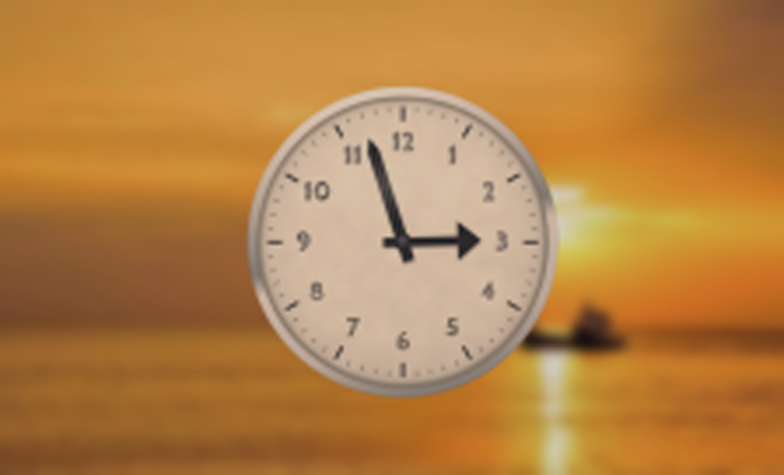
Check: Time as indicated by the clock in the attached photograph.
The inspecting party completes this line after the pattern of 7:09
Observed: 2:57
